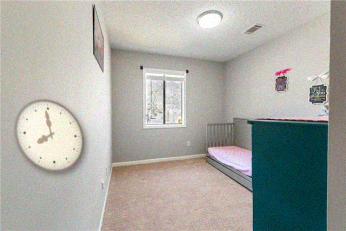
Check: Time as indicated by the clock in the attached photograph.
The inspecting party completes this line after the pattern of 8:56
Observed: 7:59
